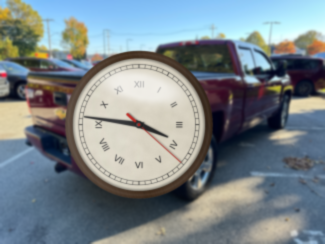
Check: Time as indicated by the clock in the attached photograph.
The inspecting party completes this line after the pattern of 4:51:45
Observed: 3:46:22
